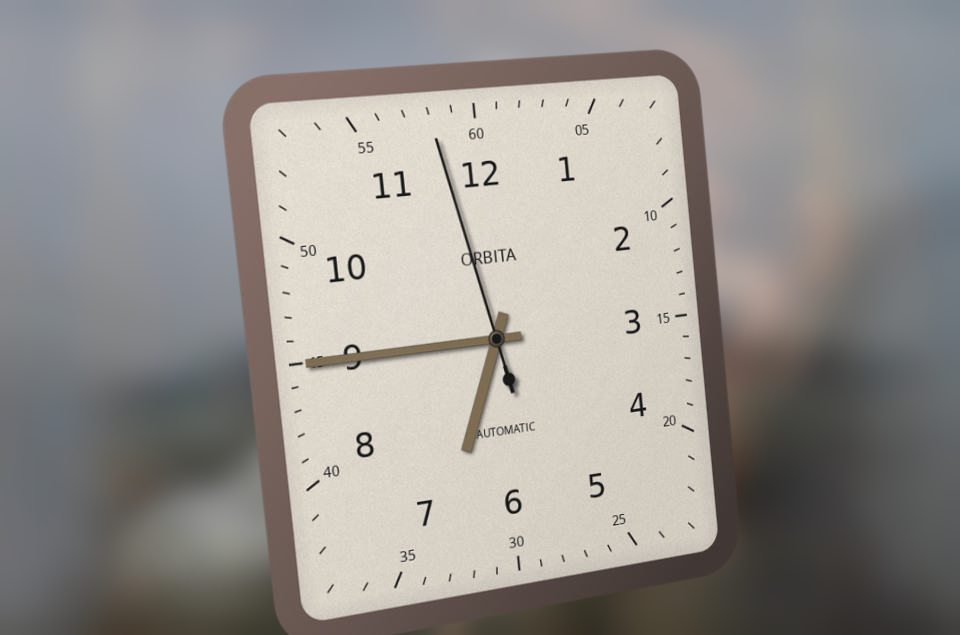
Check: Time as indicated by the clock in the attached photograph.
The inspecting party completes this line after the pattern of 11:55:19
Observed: 6:44:58
